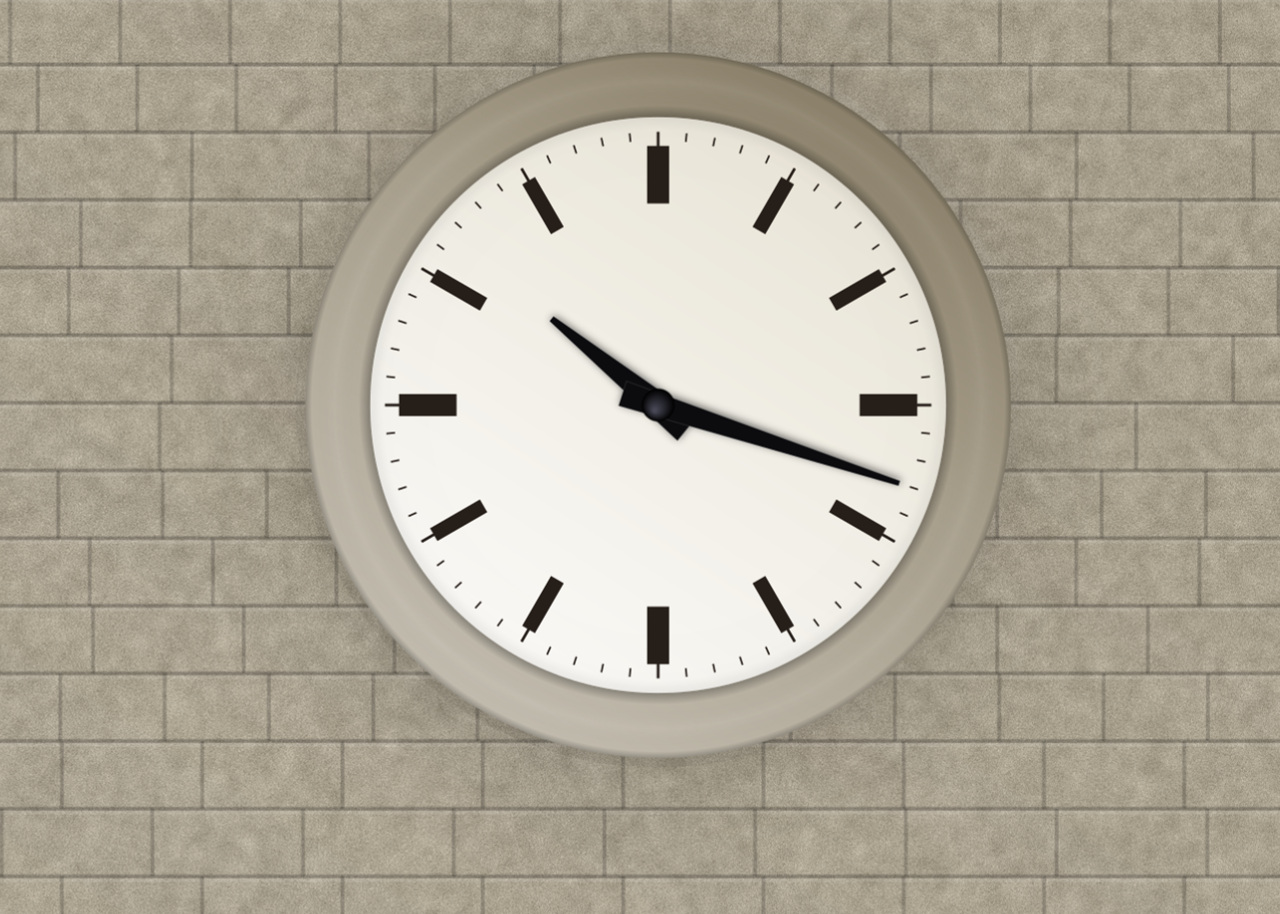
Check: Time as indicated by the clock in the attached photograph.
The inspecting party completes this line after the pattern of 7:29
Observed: 10:18
